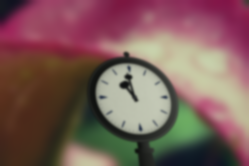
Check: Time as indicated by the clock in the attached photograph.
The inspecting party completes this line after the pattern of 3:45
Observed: 10:59
